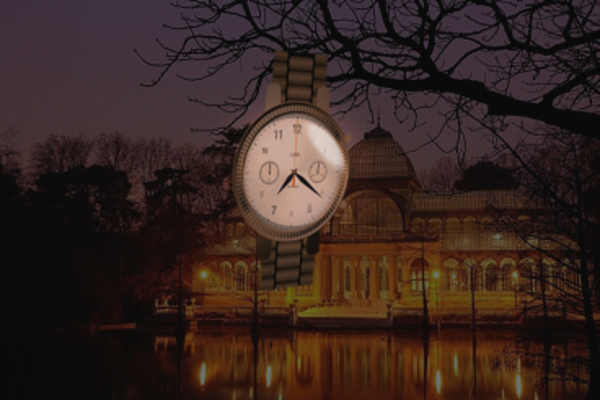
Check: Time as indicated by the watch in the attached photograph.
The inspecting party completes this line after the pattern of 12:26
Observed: 7:21
